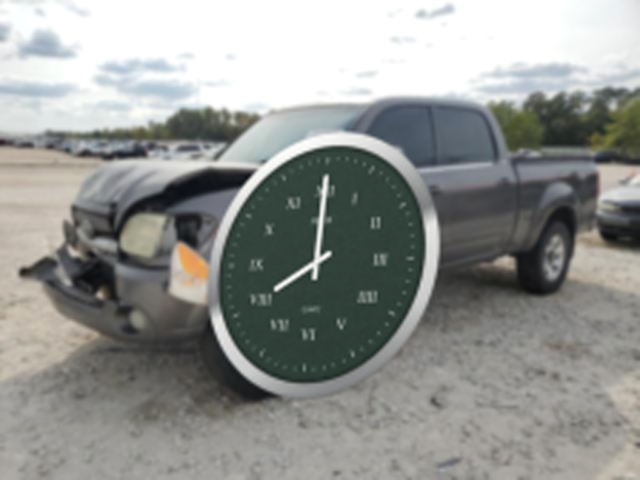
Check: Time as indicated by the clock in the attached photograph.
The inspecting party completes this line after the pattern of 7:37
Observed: 8:00
